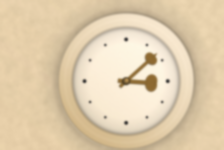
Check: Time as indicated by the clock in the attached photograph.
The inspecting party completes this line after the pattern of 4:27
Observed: 3:08
